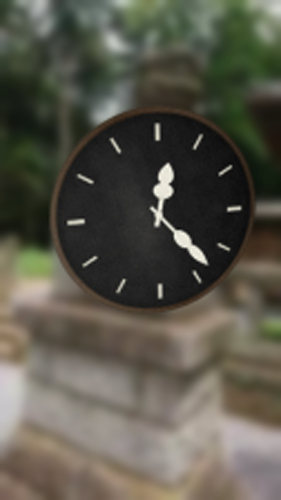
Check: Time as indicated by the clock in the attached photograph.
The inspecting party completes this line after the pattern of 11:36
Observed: 12:23
